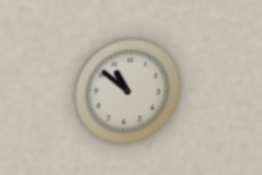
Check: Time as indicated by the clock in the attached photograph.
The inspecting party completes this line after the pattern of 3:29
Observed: 10:51
